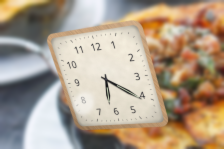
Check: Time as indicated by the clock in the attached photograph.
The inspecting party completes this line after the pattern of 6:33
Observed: 6:21
